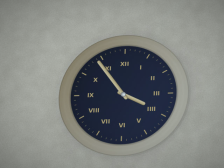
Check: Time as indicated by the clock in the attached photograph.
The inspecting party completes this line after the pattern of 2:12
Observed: 3:54
